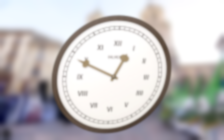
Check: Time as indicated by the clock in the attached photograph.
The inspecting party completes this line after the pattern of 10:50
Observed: 12:49
